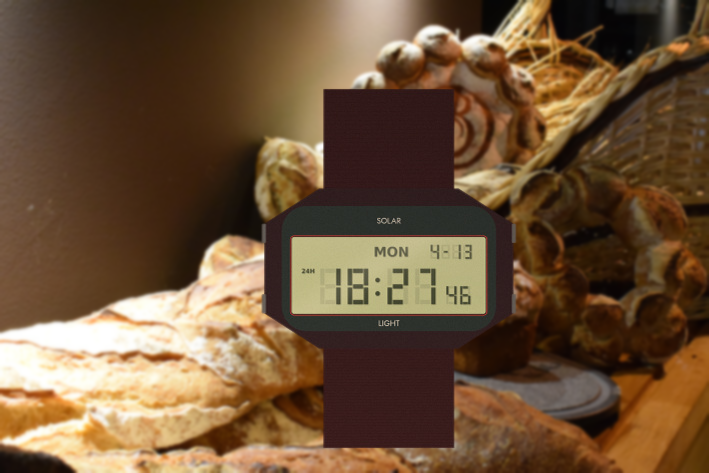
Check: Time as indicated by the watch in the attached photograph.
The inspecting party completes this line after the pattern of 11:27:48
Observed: 18:27:46
